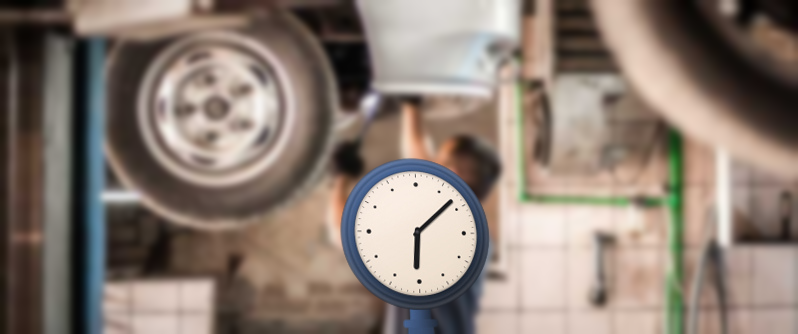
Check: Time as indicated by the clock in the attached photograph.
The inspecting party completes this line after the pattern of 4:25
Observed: 6:08
